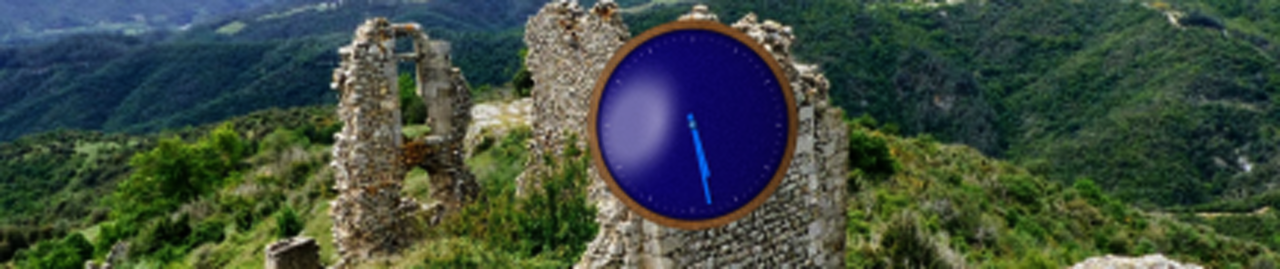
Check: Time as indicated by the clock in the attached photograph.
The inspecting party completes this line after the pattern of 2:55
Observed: 5:28
